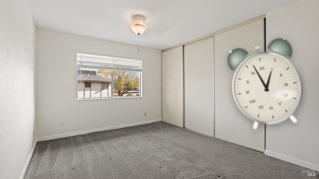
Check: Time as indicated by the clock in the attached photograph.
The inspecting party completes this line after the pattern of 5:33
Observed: 12:57
